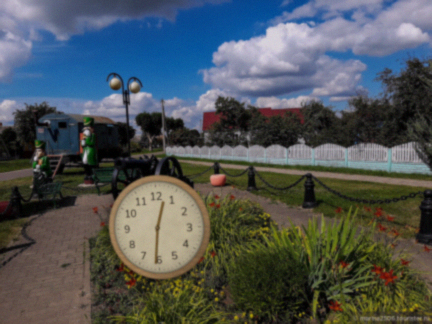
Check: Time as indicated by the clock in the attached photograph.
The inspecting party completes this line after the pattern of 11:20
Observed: 12:31
